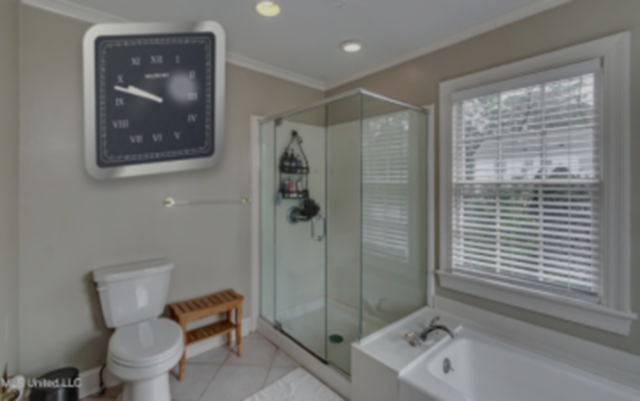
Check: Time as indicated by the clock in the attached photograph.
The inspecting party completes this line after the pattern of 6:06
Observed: 9:48
